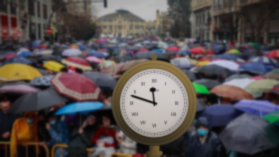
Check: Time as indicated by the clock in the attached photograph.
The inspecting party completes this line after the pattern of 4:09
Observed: 11:48
